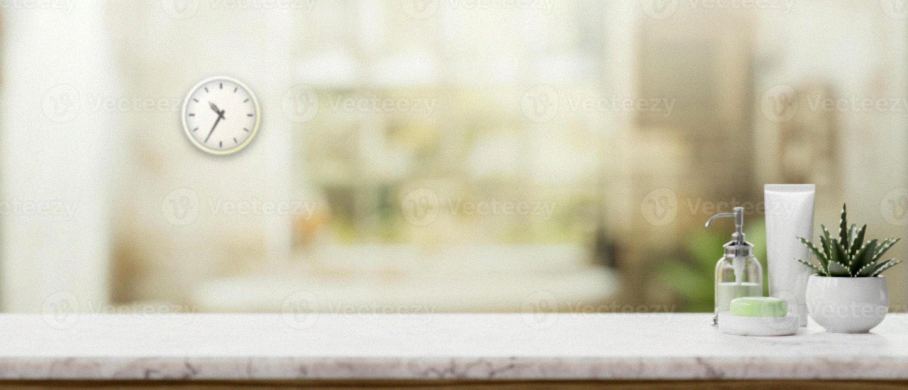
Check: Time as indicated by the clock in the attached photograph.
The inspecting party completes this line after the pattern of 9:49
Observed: 10:35
